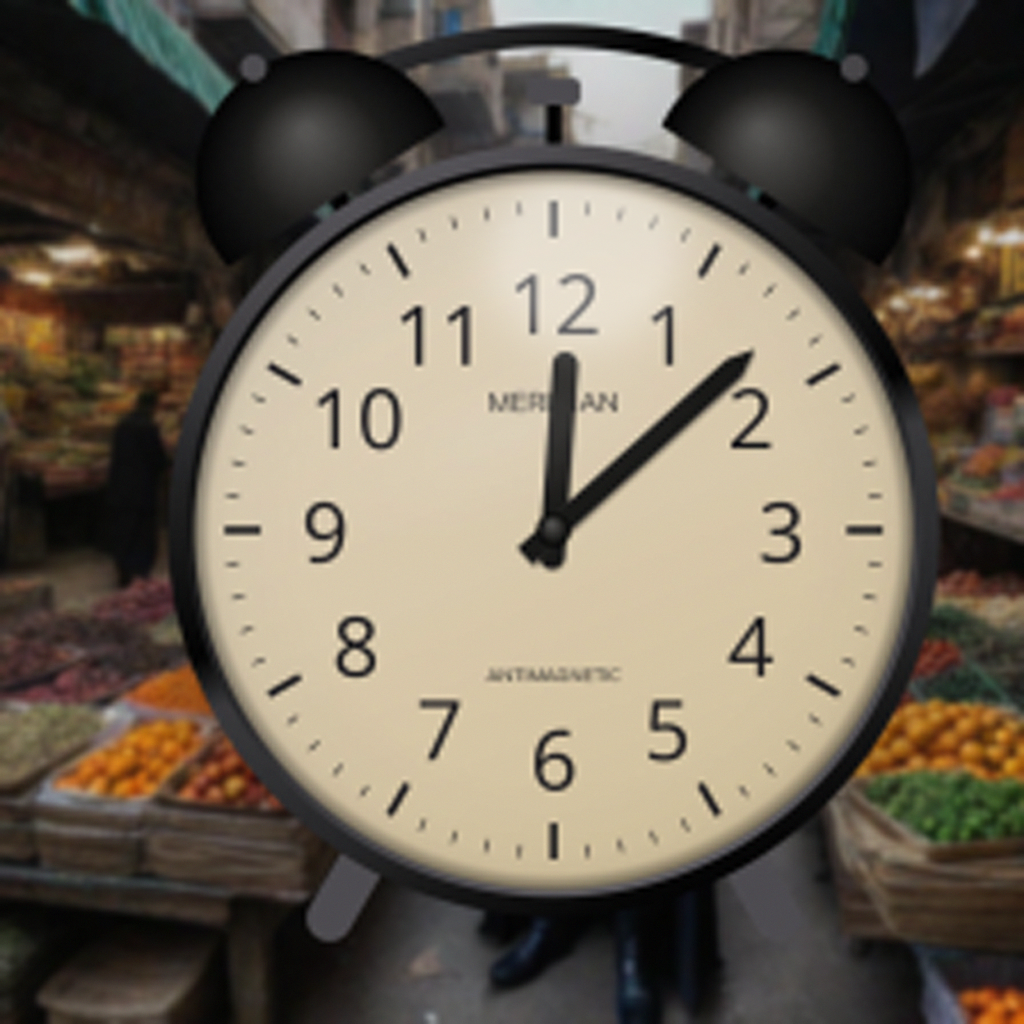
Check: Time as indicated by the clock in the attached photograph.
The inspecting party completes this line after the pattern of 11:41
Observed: 12:08
